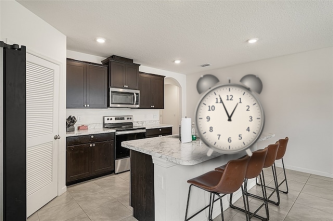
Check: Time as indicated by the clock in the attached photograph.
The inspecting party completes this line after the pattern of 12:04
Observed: 12:56
